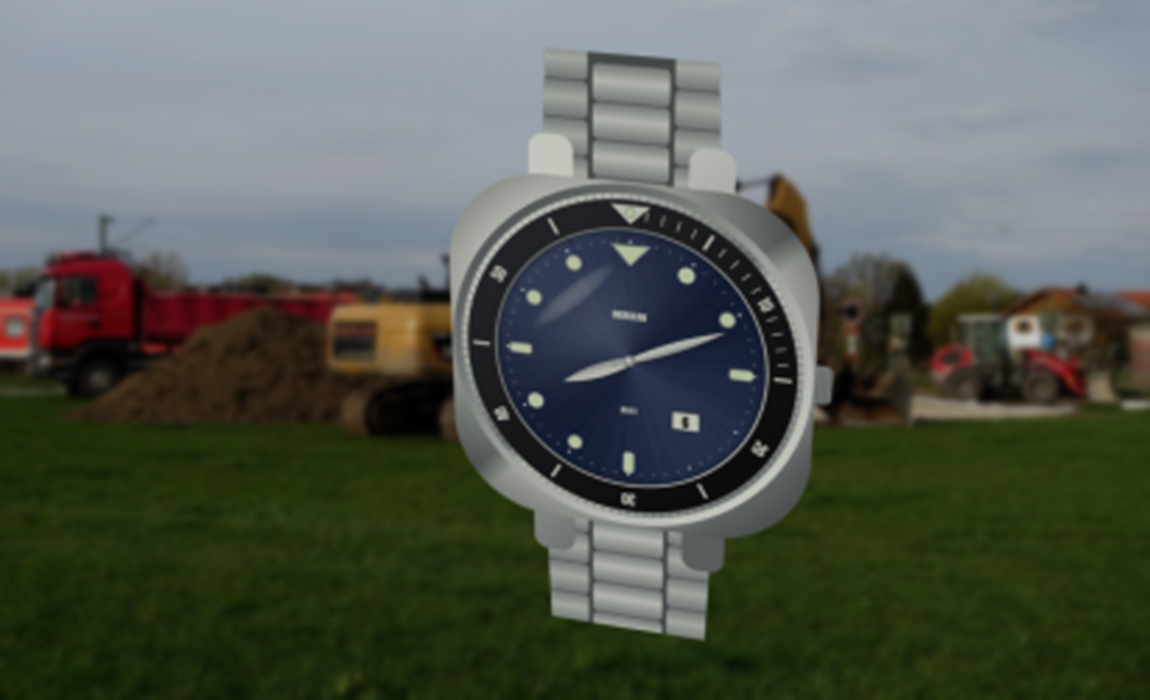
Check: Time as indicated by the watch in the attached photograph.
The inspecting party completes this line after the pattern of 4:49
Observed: 8:11
